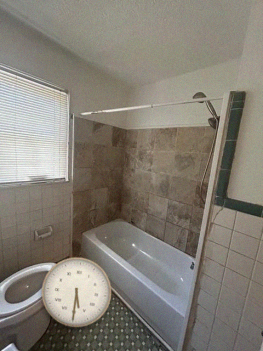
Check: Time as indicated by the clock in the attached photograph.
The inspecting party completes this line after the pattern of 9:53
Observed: 5:30
